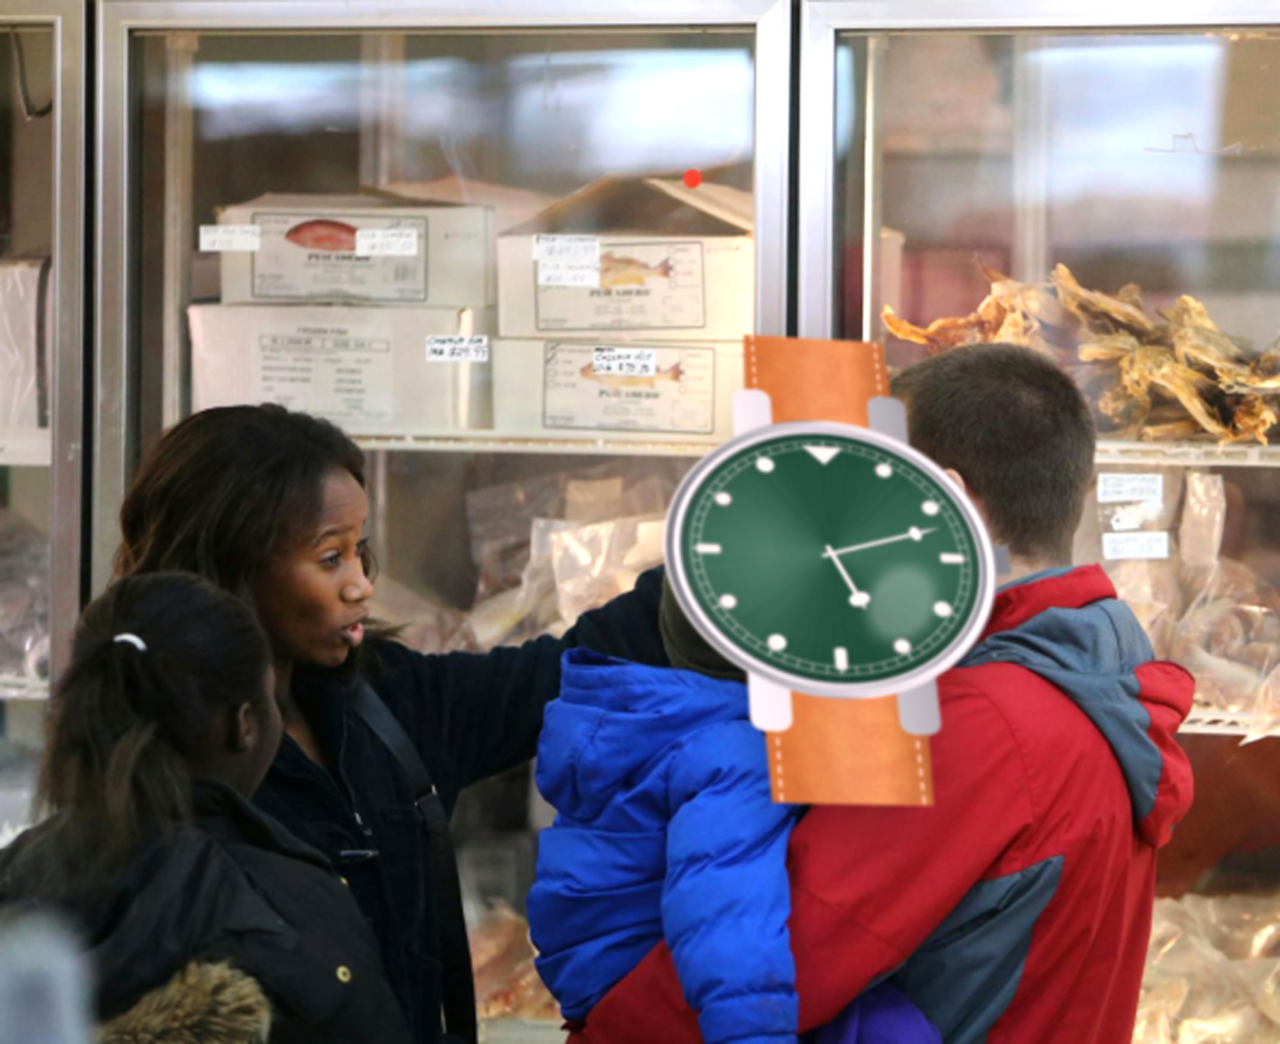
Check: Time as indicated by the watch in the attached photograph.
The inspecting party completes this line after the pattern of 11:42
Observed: 5:12
